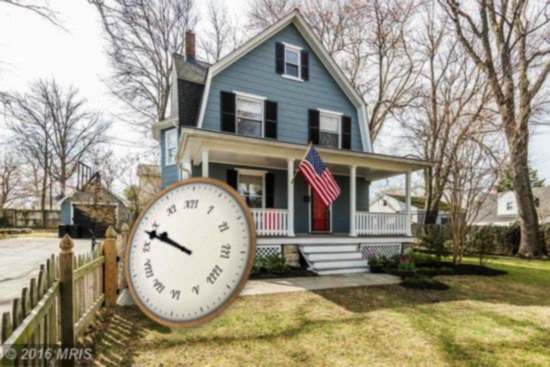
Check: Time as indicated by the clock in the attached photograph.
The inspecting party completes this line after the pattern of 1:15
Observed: 9:48
